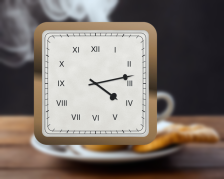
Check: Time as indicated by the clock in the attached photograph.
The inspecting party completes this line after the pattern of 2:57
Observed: 4:13
